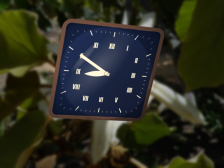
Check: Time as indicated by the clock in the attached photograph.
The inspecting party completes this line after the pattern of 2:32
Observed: 8:50
